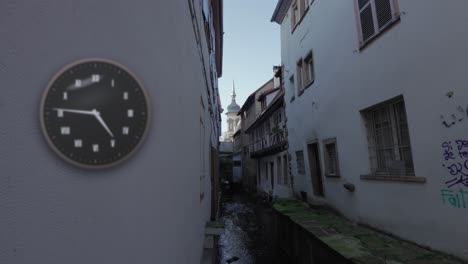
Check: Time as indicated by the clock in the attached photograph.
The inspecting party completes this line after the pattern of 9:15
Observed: 4:46
